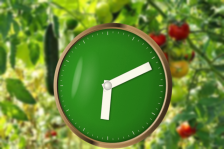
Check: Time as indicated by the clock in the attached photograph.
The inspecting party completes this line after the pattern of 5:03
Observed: 6:11
